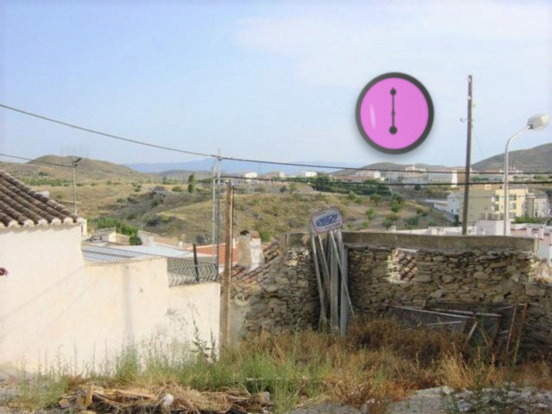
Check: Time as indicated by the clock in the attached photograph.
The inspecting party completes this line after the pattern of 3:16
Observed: 6:00
